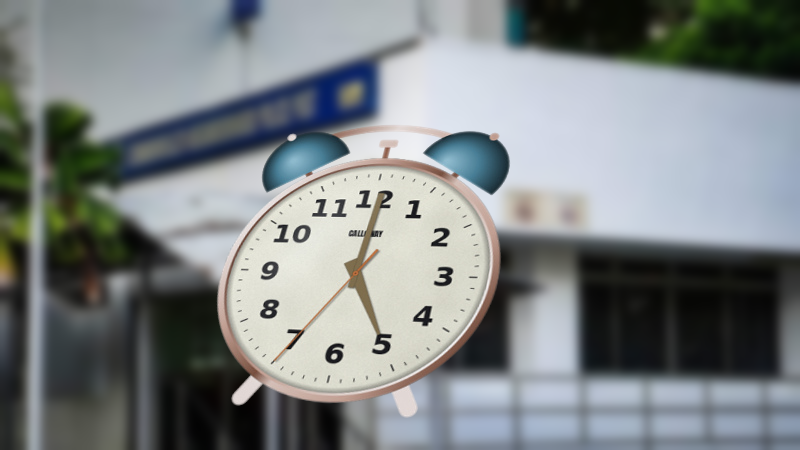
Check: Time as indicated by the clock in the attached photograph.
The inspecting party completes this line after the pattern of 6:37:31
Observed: 5:00:35
